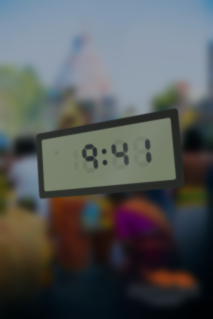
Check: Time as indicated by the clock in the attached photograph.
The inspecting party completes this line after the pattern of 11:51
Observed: 9:41
